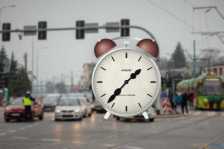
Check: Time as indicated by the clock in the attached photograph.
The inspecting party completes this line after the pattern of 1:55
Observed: 1:37
